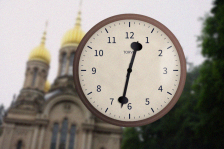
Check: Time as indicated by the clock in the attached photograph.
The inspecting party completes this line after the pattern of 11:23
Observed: 12:32
